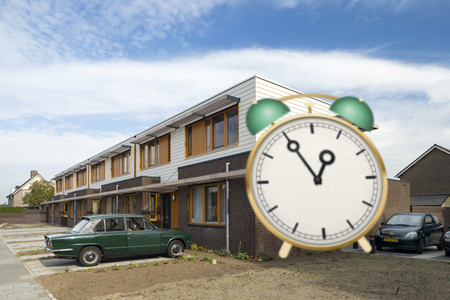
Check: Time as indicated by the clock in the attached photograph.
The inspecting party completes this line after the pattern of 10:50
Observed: 12:55
